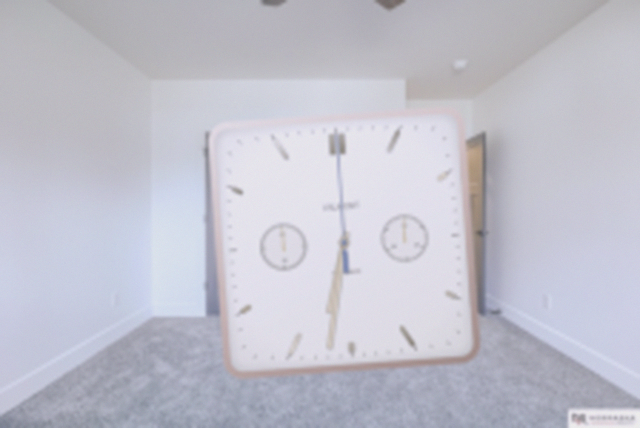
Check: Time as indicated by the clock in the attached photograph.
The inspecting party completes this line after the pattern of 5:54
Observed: 6:32
